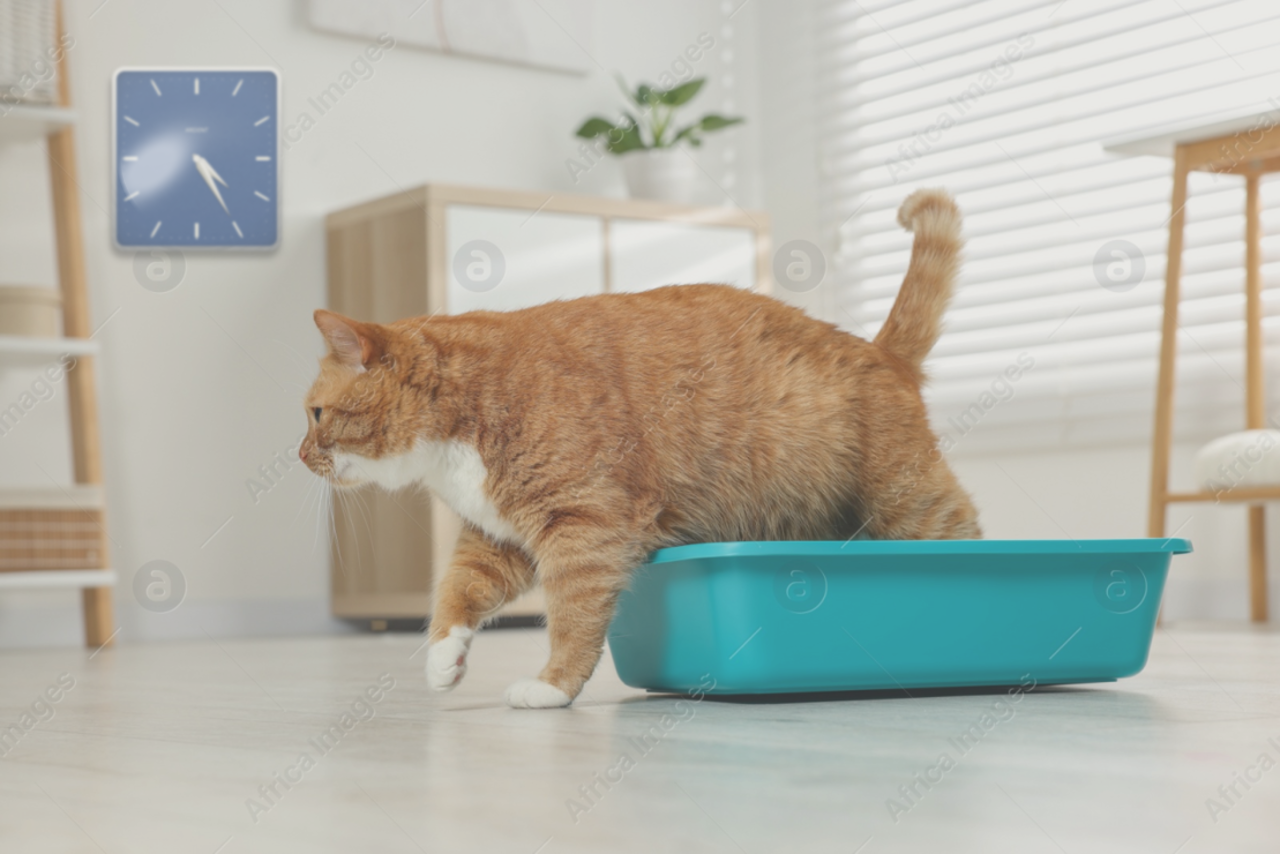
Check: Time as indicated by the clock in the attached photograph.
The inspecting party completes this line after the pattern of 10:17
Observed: 4:25
